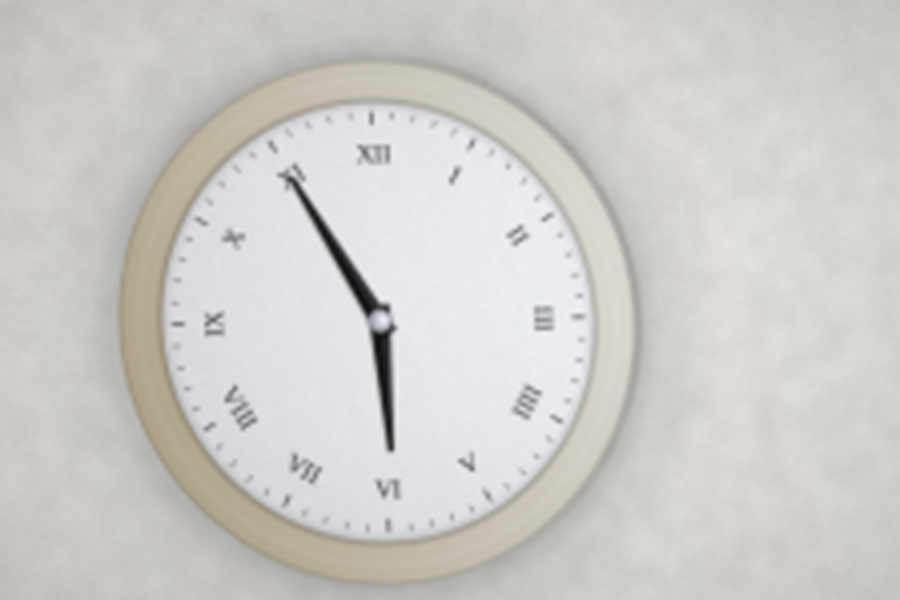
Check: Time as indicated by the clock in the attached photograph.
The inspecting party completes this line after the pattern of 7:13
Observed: 5:55
